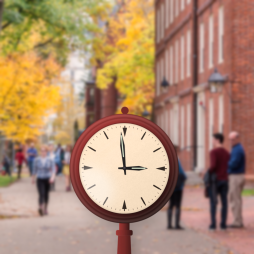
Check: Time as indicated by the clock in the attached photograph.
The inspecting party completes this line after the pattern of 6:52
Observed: 2:59
